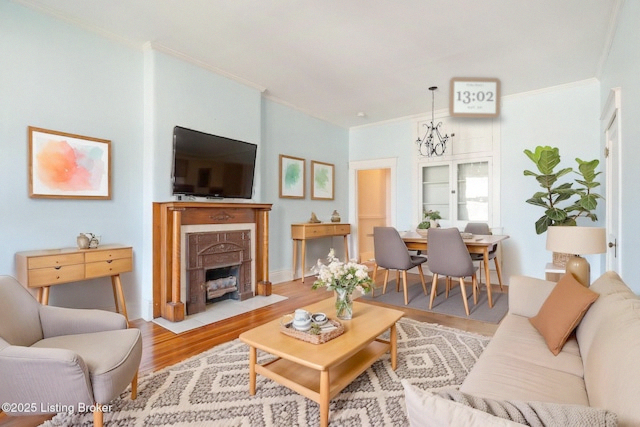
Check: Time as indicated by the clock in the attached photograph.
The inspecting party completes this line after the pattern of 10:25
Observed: 13:02
